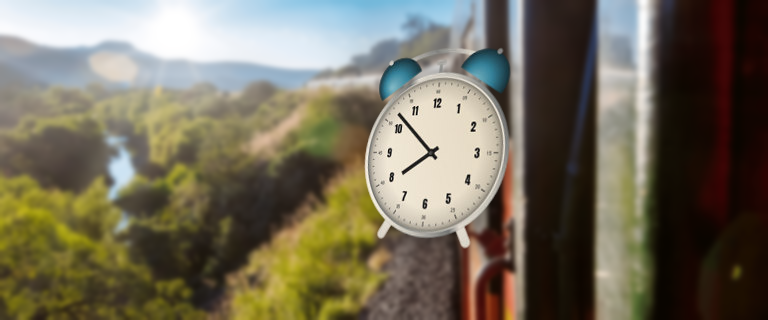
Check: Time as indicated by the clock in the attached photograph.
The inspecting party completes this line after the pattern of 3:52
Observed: 7:52
